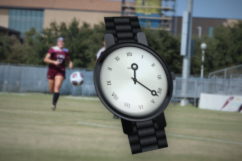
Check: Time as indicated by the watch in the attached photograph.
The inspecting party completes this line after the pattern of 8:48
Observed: 12:22
